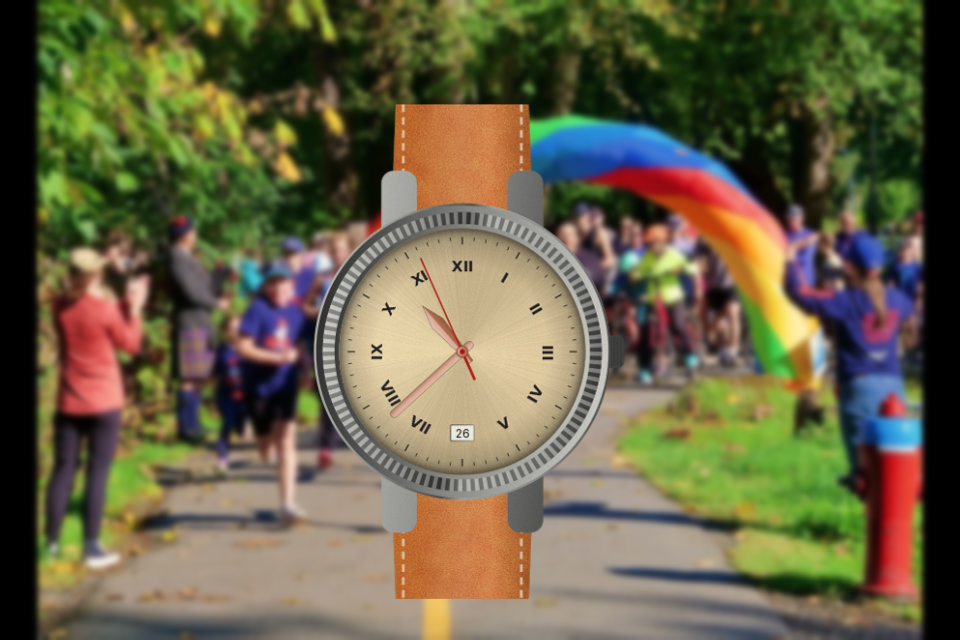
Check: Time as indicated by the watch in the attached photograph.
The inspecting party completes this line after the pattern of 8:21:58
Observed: 10:37:56
